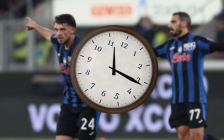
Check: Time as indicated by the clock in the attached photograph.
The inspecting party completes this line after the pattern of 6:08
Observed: 11:16
